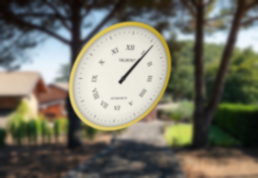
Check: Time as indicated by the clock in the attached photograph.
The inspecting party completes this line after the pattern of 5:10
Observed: 1:06
